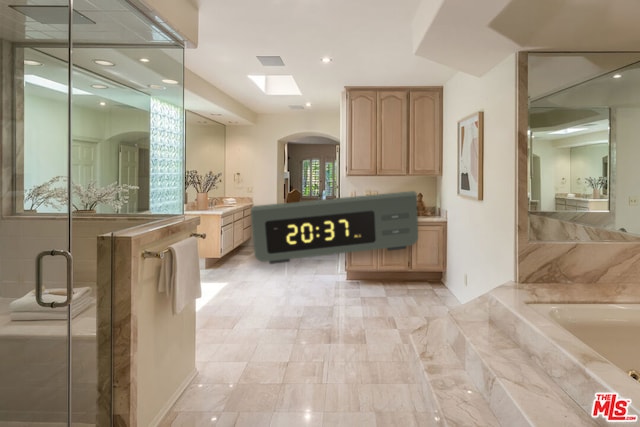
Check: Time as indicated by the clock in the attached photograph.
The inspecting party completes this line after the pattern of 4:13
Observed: 20:37
